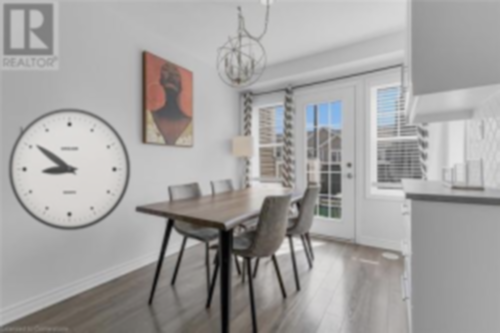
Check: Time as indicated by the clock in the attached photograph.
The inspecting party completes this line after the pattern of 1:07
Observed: 8:51
